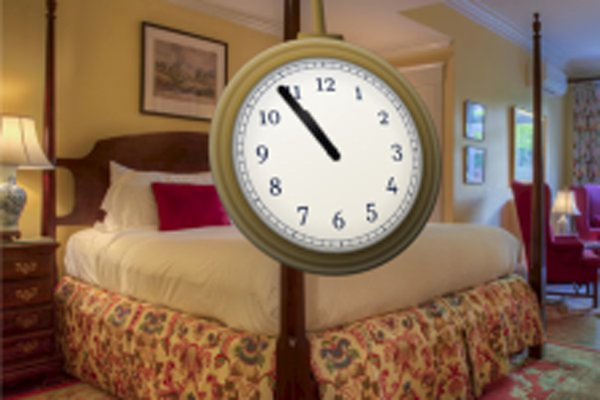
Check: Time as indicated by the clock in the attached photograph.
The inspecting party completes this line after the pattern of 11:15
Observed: 10:54
